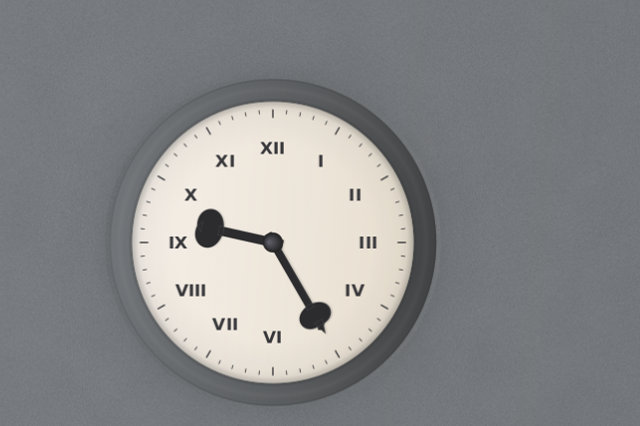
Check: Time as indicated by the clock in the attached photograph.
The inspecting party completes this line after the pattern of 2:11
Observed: 9:25
